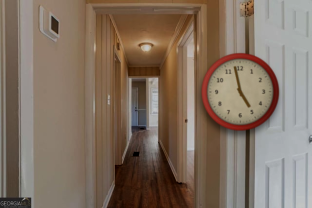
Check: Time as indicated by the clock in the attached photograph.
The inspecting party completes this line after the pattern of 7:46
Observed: 4:58
